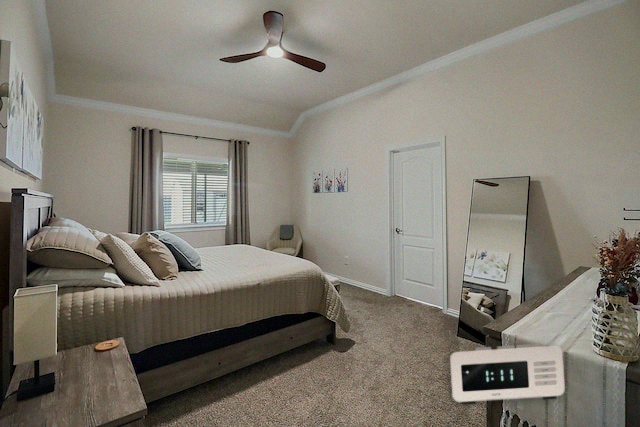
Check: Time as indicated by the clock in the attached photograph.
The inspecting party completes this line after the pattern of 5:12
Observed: 1:11
